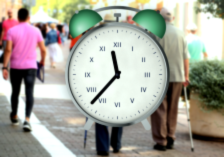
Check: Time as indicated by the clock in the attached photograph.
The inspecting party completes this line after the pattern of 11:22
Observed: 11:37
